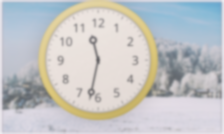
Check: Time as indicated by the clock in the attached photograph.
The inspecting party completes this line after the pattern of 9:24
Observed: 11:32
